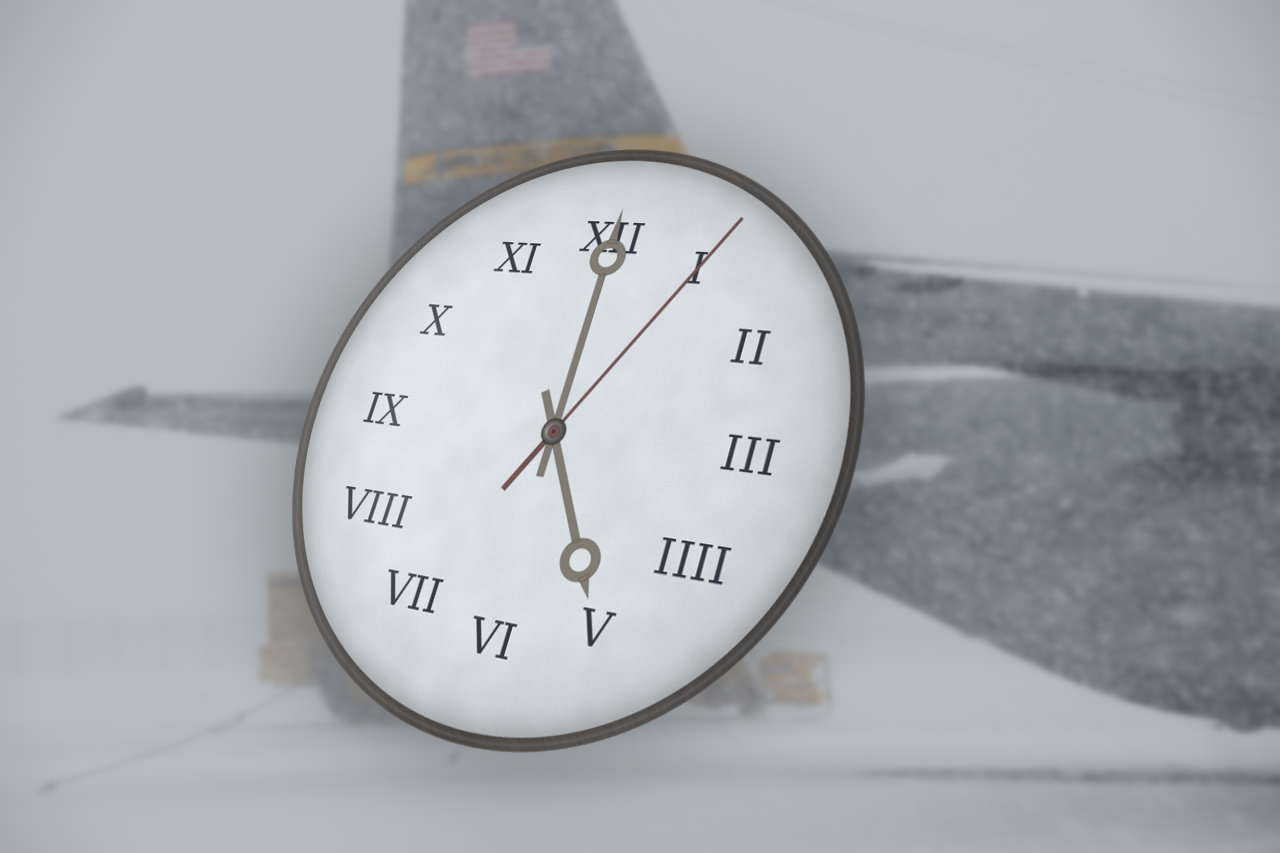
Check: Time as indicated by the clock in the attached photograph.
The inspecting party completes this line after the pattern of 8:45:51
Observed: 5:00:05
